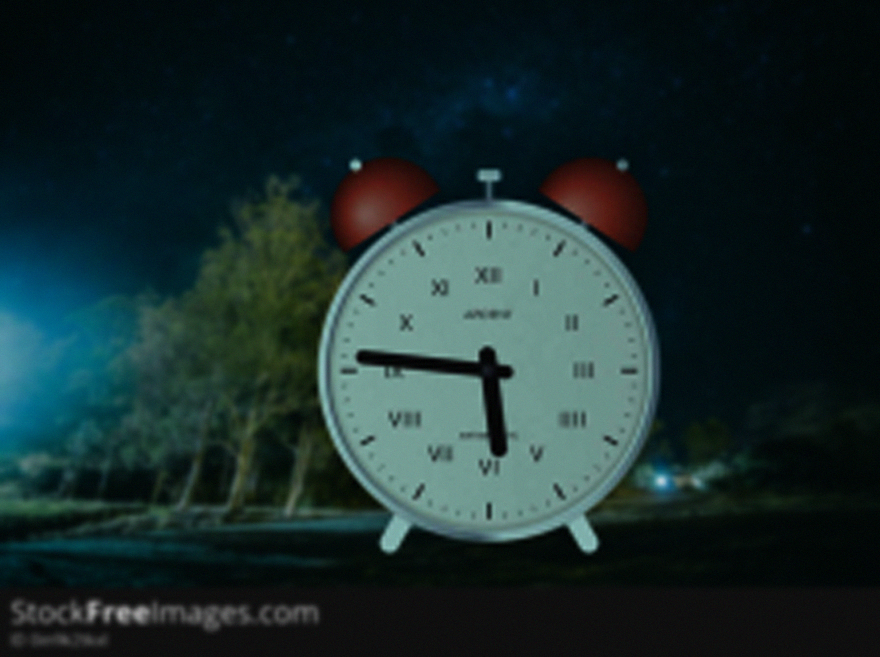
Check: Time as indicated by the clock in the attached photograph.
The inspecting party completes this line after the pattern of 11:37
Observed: 5:46
